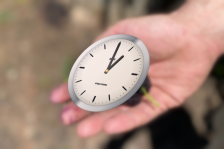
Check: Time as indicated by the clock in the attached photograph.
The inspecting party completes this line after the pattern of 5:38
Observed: 1:00
